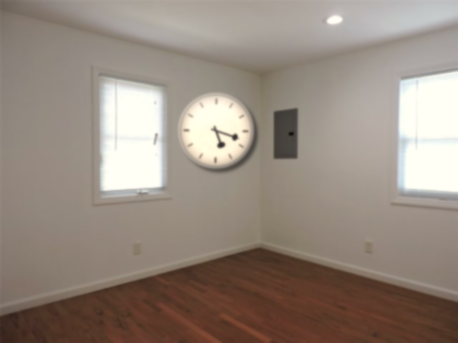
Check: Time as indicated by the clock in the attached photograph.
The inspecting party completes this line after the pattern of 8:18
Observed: 5:18
